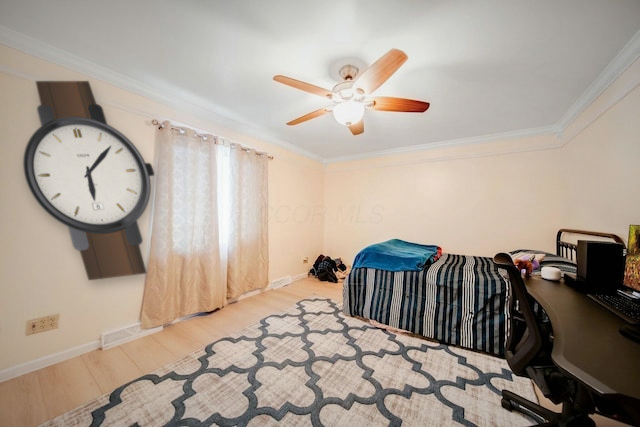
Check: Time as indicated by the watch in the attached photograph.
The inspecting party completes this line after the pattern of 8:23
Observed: 6:08
